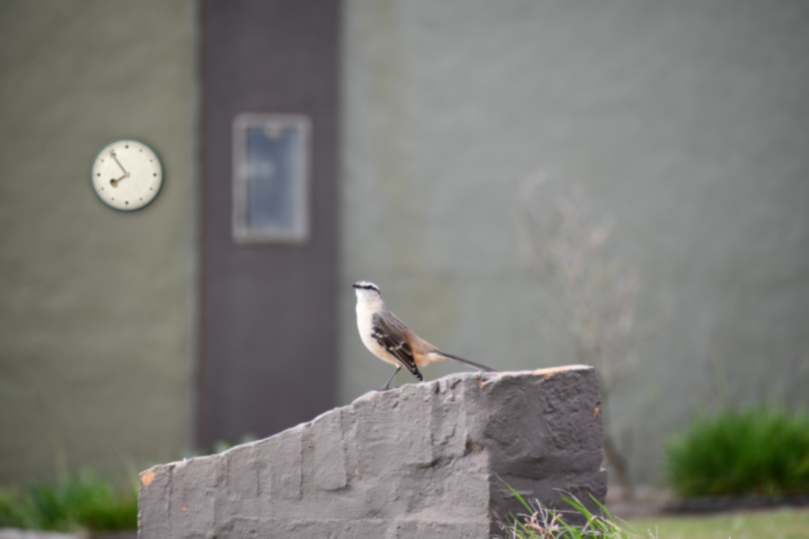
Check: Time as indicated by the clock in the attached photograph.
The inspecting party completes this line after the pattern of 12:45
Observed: 7:54
